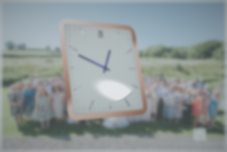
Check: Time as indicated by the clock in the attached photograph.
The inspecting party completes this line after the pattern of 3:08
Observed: 12:49
